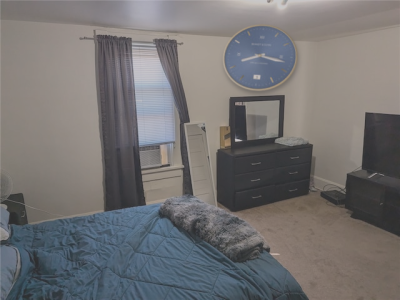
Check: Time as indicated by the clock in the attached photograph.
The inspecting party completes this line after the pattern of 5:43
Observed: 8:17
